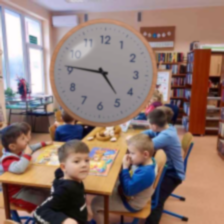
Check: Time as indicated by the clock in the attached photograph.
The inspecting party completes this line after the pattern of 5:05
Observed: 4:46
